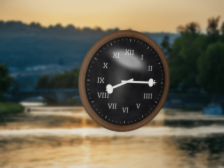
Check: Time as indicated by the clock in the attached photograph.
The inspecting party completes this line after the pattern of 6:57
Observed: 8:15
